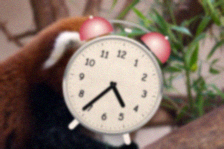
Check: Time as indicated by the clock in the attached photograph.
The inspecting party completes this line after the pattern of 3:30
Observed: 4:36
